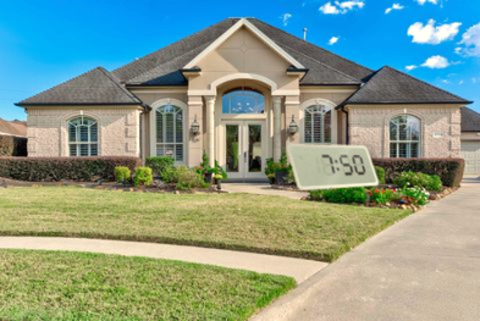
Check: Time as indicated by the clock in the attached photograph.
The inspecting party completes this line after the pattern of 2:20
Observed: 7:50
